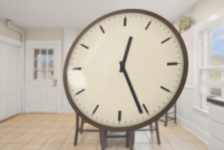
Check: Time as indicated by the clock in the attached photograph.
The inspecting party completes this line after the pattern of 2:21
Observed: 12:26
